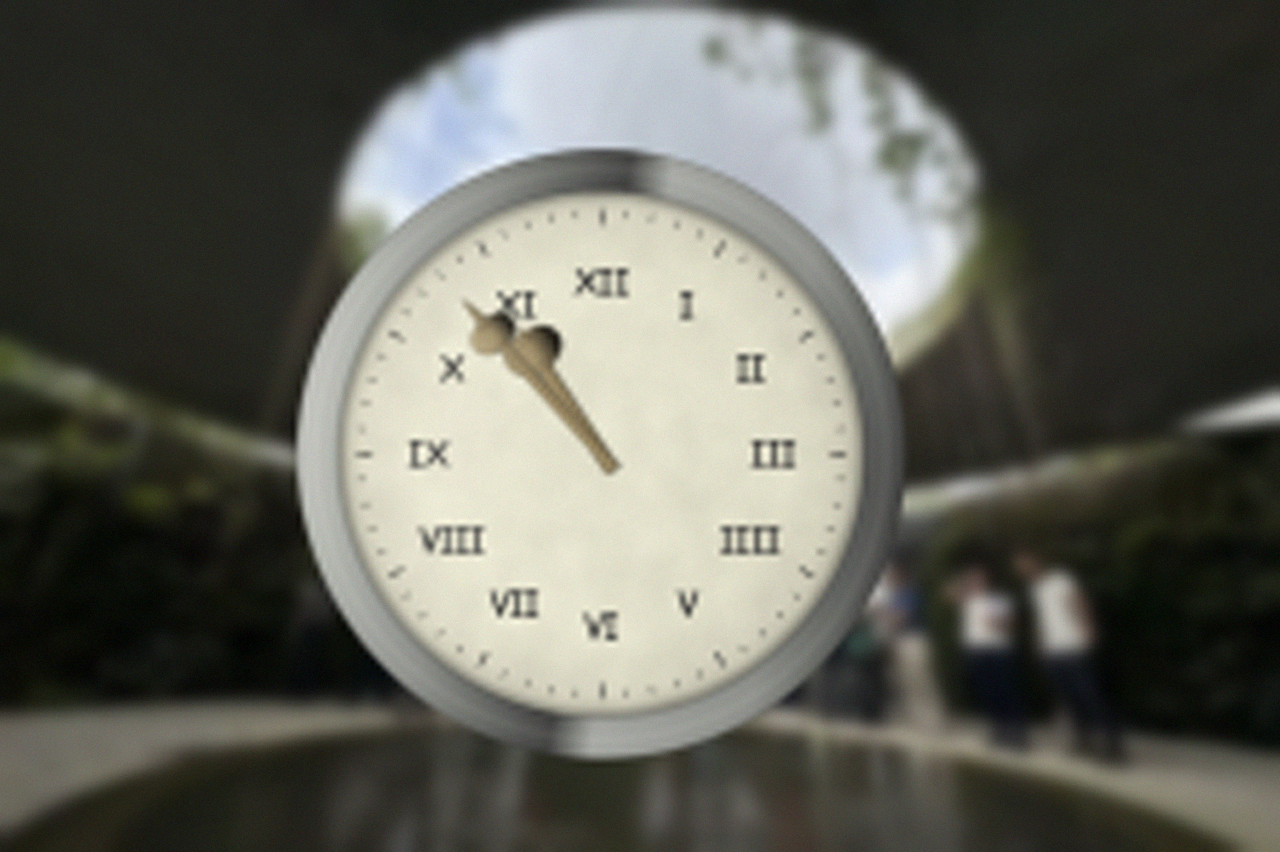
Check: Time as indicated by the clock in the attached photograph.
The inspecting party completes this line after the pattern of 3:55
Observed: 10:53
